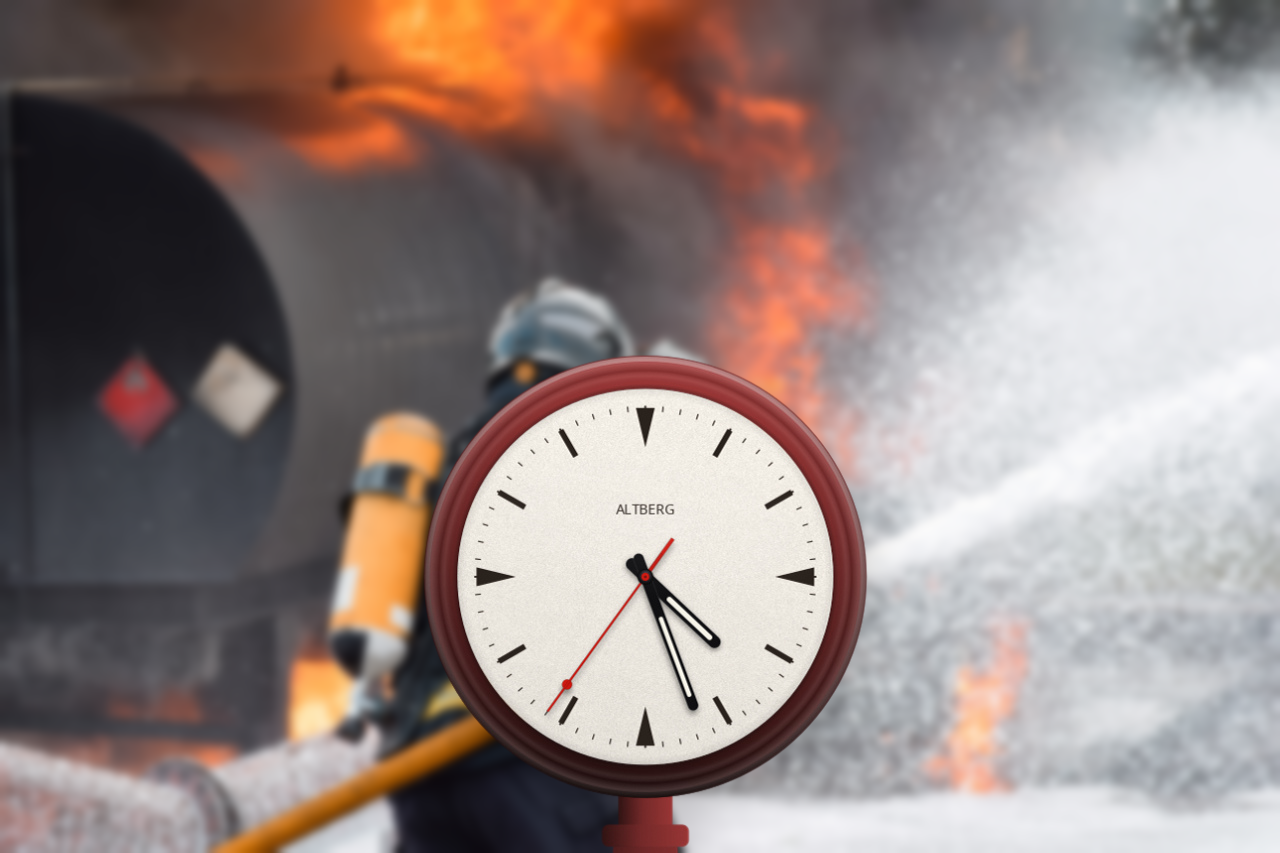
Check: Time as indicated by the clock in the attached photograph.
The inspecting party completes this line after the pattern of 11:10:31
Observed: 4:26:36
